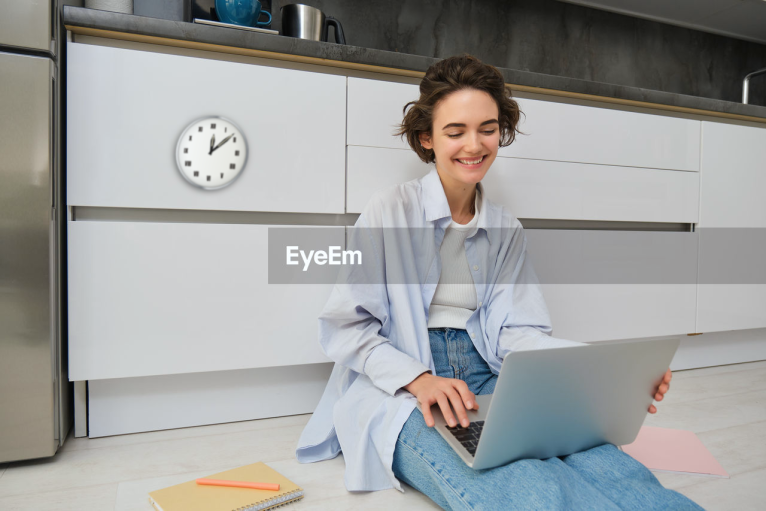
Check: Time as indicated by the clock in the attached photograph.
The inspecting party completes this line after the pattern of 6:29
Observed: 12:08
